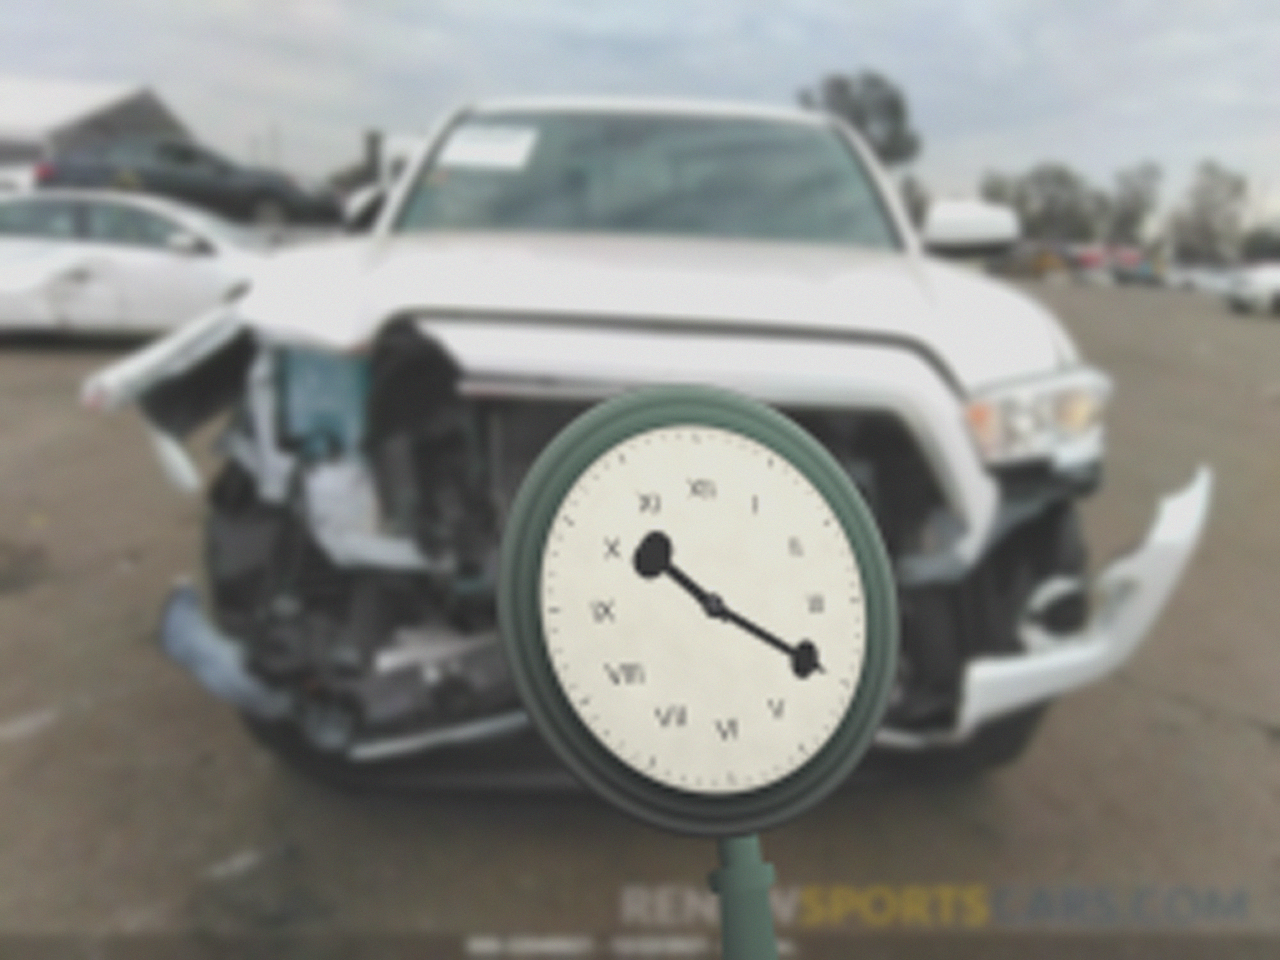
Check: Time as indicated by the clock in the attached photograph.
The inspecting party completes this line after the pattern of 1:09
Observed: 10:20
